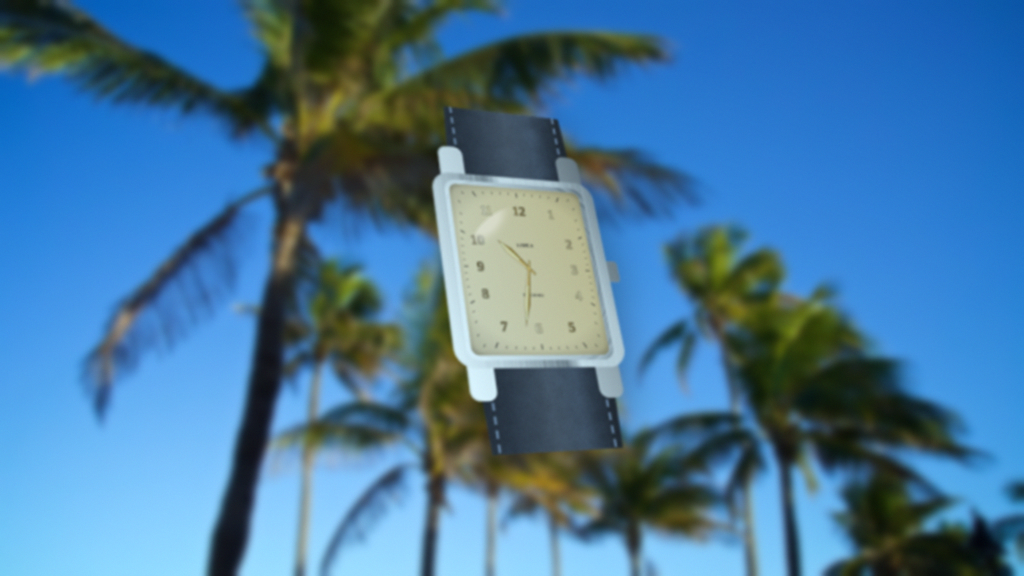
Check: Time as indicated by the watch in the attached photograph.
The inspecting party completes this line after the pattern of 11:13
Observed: 10:32
